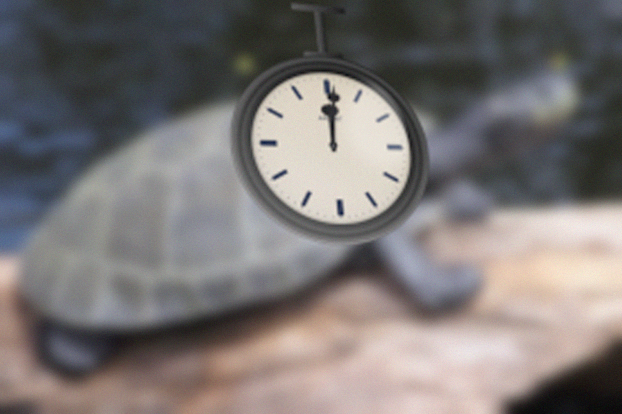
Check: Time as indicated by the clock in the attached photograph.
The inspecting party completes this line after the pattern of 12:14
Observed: 12:01
